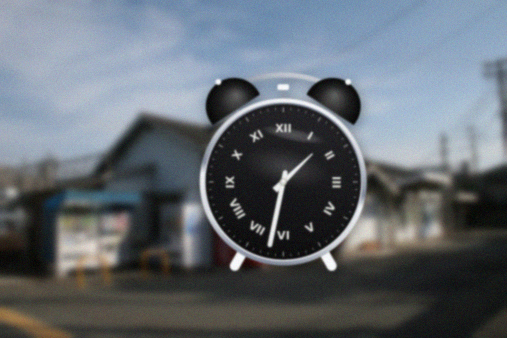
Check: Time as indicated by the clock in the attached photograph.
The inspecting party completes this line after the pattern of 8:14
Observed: 1:32
